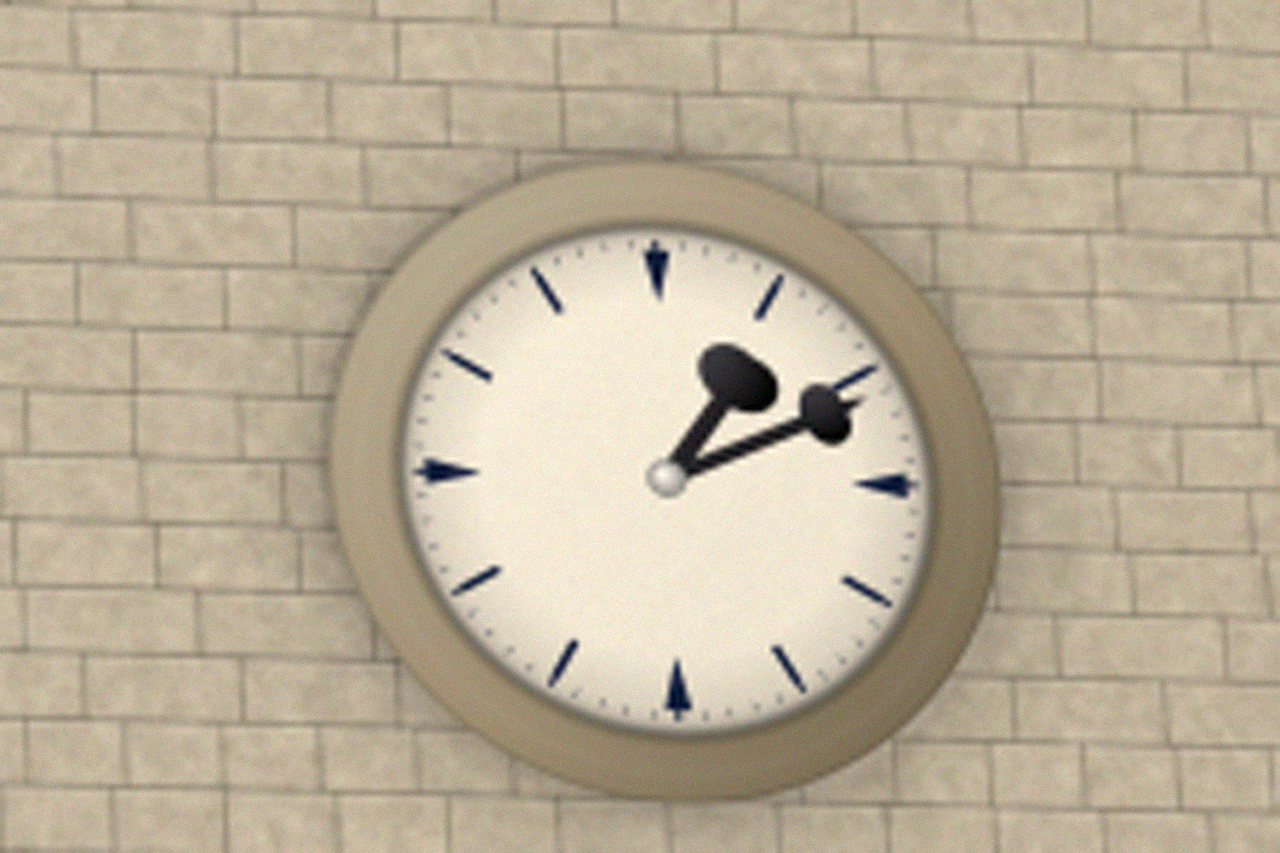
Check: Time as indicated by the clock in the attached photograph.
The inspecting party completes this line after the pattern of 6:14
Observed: 1:11
